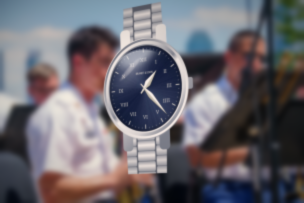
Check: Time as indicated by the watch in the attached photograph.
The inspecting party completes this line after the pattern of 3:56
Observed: 1:23
